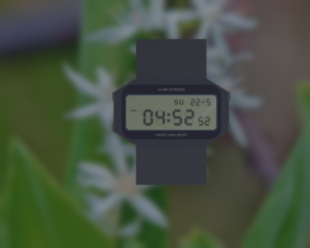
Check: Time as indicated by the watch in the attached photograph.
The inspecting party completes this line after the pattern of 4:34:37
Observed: 4:52:52
